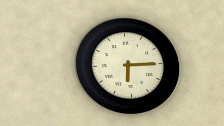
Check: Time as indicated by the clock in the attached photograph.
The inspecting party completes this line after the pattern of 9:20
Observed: 6:15
